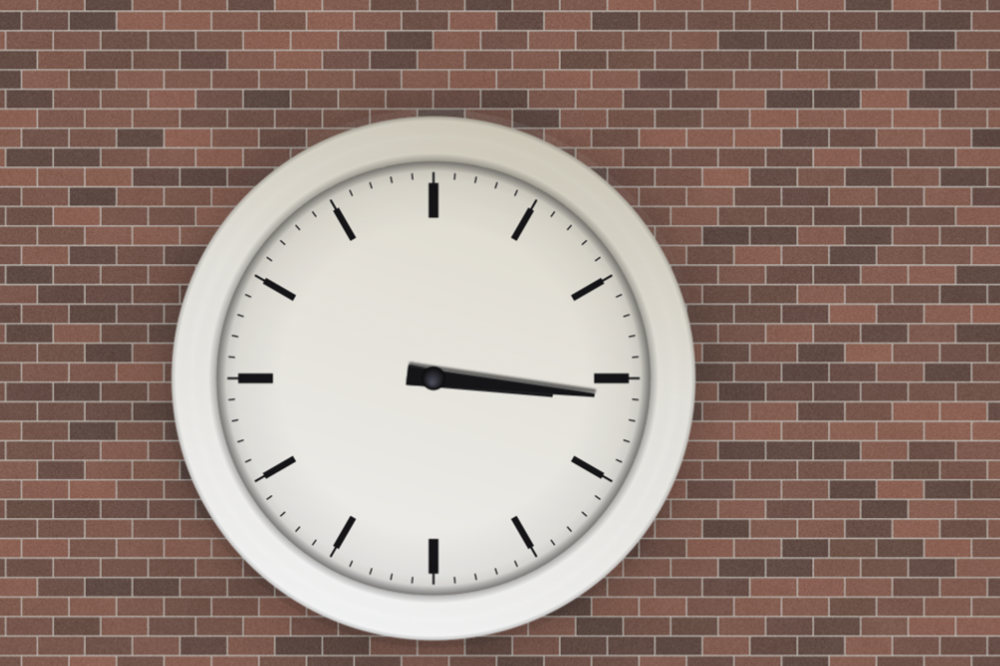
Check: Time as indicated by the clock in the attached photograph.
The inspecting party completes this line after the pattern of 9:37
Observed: 3:16
